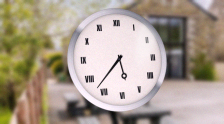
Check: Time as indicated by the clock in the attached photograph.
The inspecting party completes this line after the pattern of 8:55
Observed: 5:37
